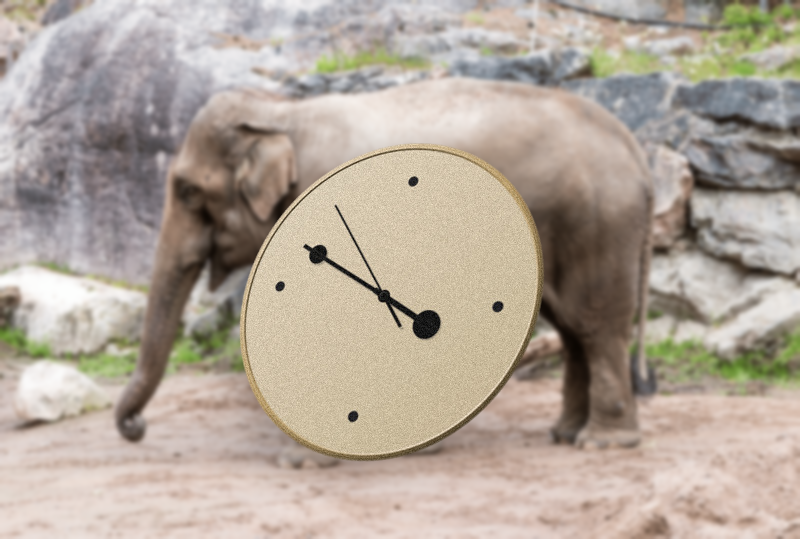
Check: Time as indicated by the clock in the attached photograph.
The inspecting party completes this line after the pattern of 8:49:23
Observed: 3:48:53
